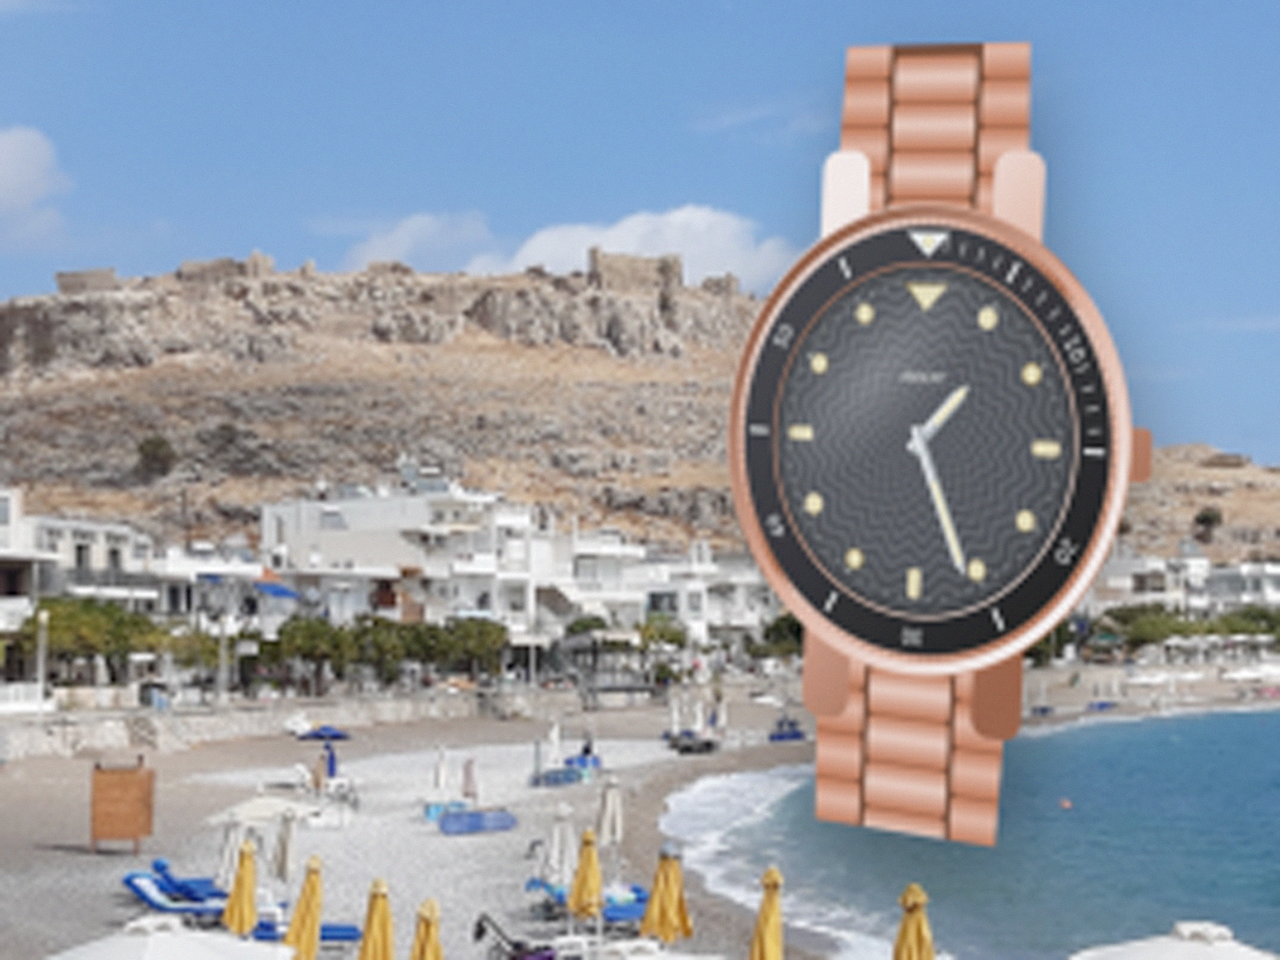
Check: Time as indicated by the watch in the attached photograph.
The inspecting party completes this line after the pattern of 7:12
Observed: 1:26
